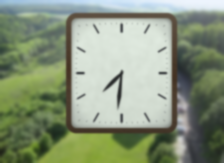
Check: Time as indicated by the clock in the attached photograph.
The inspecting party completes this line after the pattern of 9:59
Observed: 7:31
